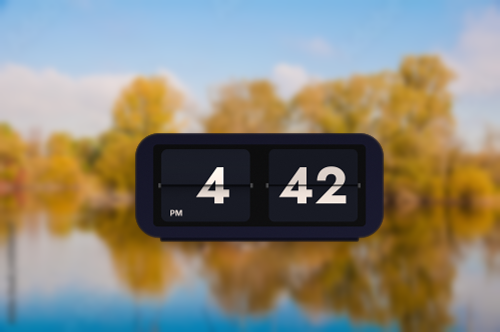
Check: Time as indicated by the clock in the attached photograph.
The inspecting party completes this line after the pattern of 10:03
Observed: 4:42
